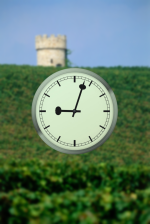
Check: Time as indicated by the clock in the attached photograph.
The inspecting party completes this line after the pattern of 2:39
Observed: 9:03
